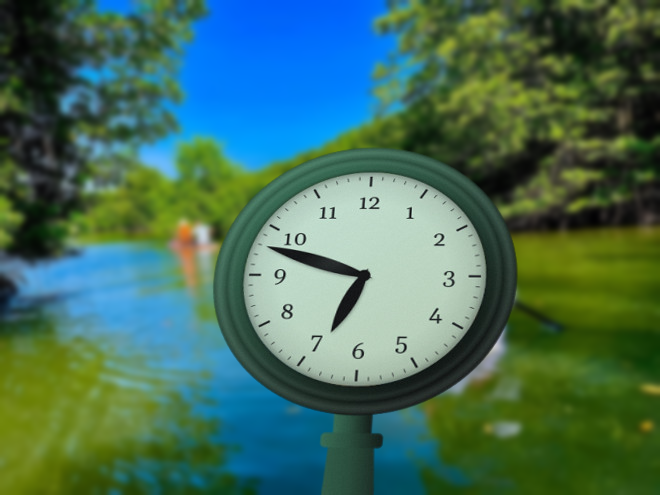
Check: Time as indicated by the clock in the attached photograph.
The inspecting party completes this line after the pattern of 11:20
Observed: 6:48
